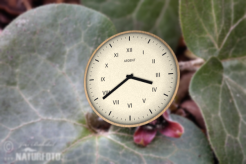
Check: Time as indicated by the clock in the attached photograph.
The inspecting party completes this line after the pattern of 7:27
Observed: 3:39
